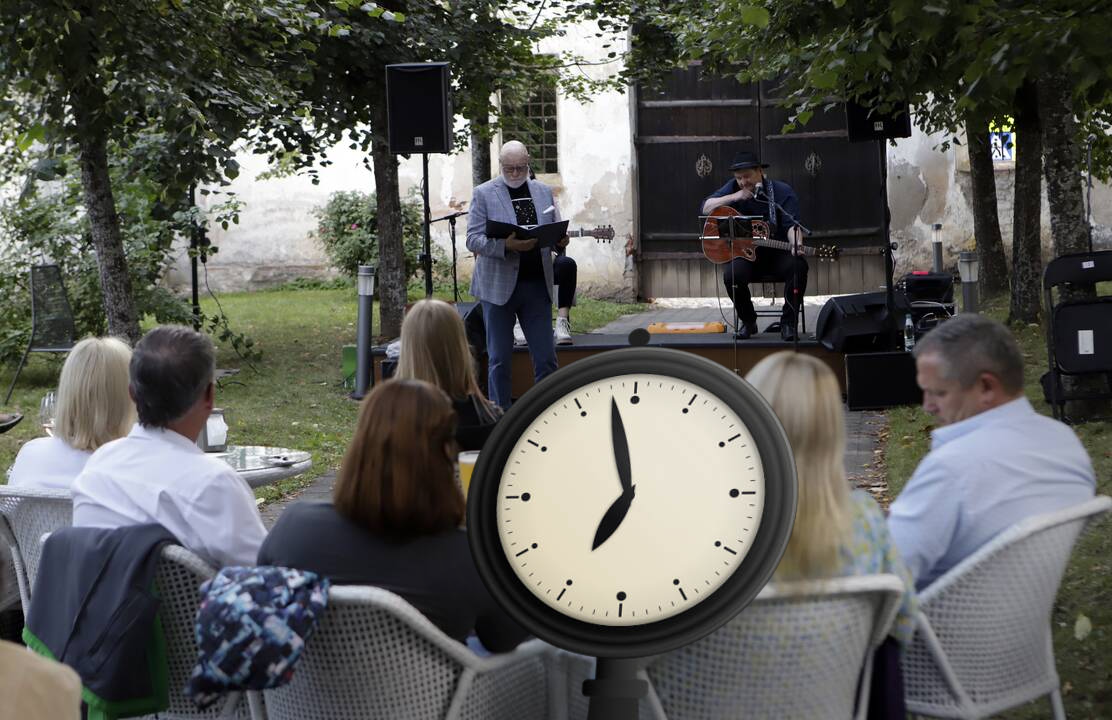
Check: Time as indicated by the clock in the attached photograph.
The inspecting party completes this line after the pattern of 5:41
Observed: 6:58
